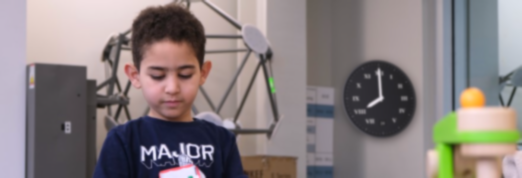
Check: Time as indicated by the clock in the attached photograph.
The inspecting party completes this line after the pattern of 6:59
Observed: 8:00
